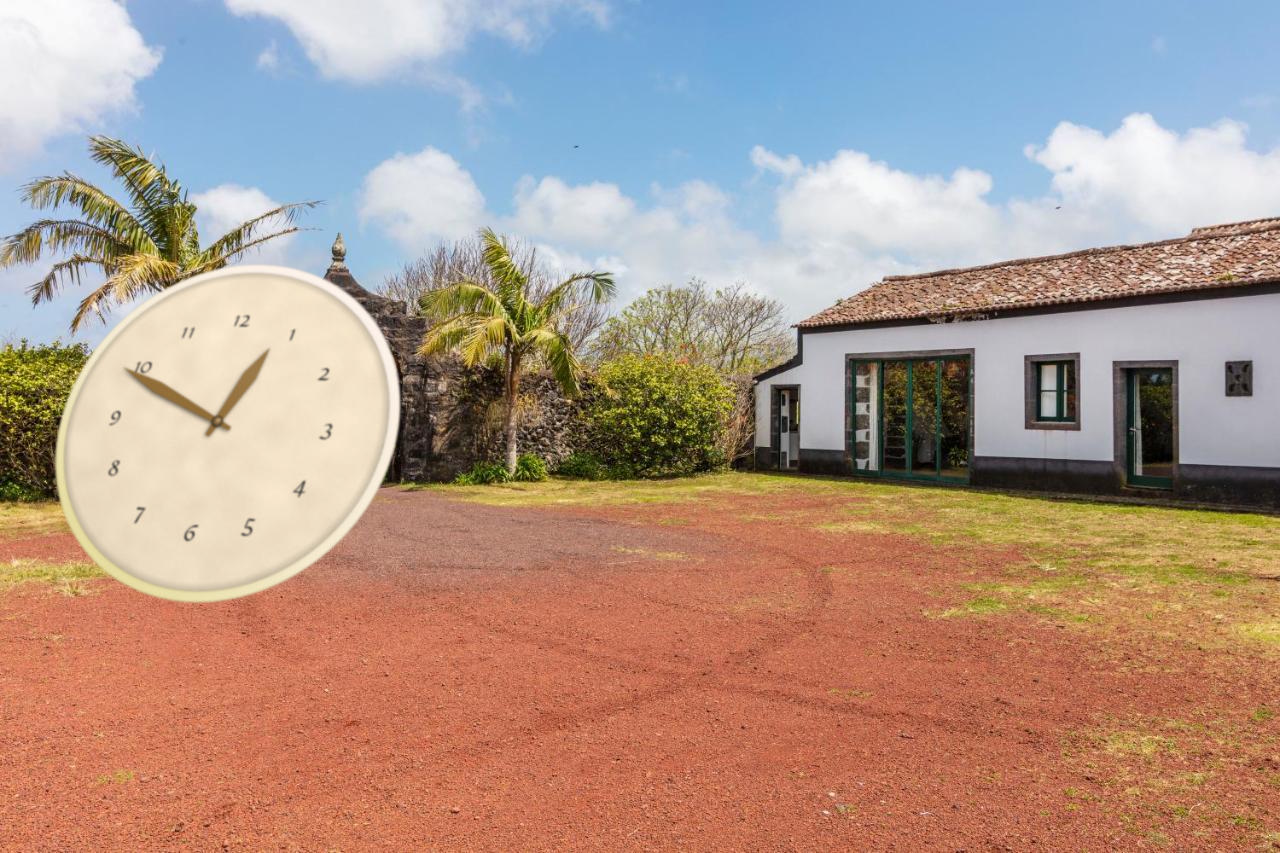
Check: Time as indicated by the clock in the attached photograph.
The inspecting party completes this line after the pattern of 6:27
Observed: 12:49
